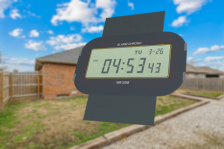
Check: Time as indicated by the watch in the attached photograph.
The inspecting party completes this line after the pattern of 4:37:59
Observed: 4:53:43
